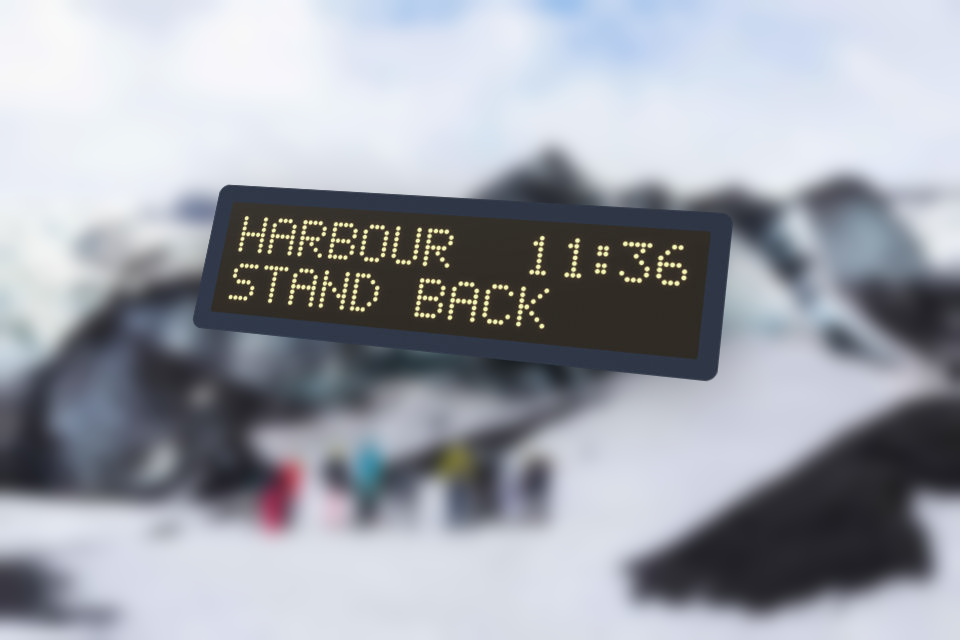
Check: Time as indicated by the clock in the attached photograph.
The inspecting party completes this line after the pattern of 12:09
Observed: 11:36
